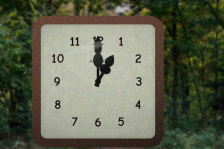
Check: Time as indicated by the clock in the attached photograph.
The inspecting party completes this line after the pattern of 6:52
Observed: 1:00
